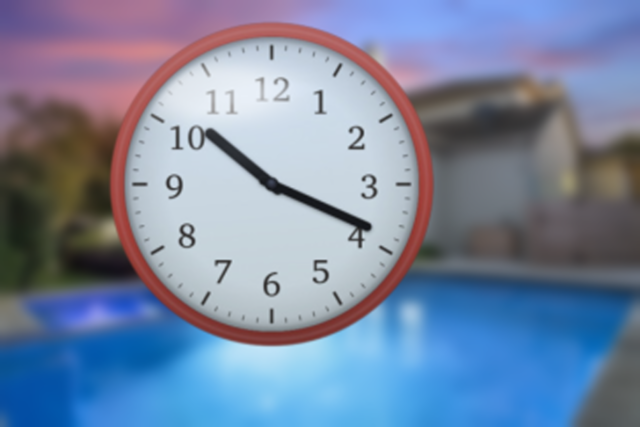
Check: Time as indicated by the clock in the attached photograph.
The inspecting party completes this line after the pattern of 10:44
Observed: 10:19
